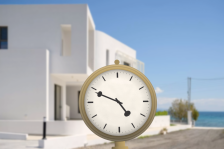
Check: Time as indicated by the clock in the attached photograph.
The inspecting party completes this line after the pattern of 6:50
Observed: 4:49
